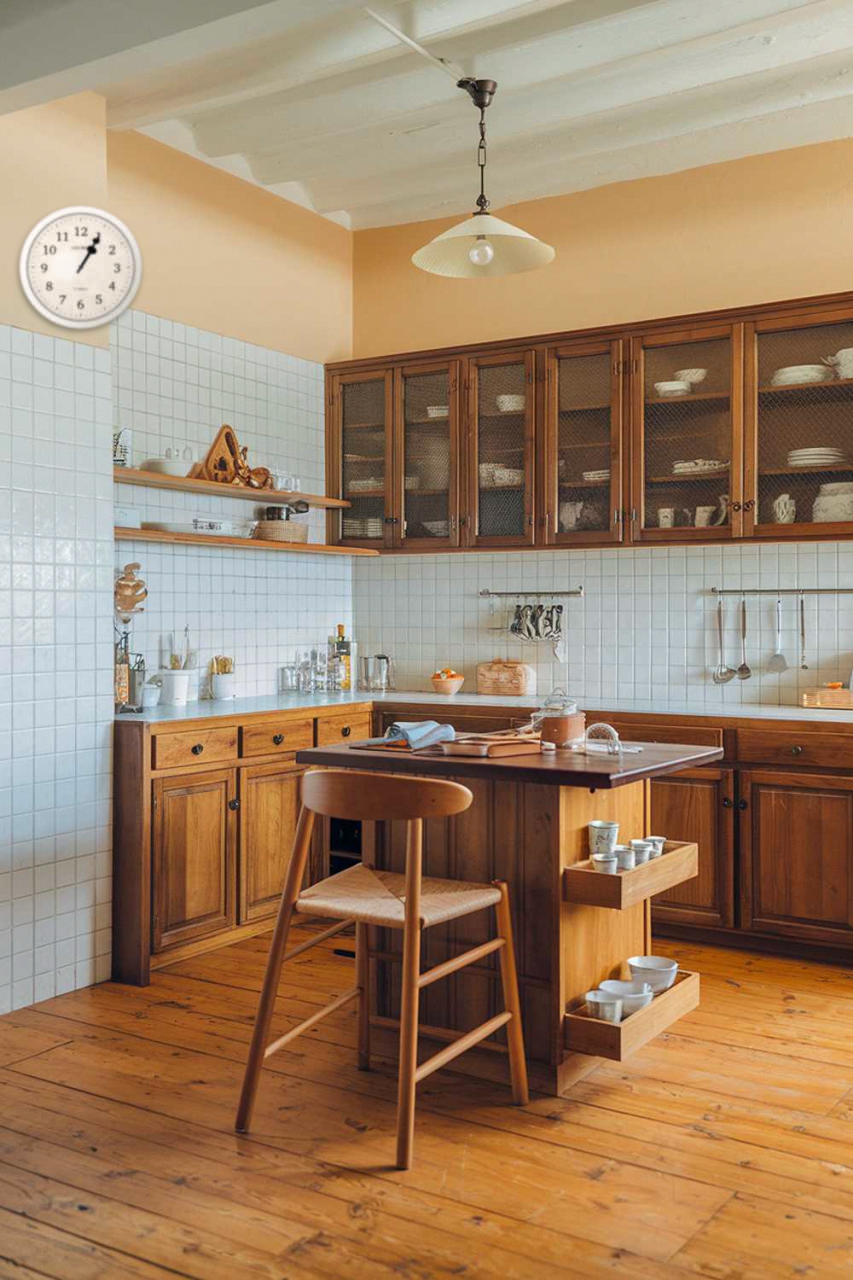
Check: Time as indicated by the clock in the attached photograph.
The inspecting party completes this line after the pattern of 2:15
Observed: 1:05
